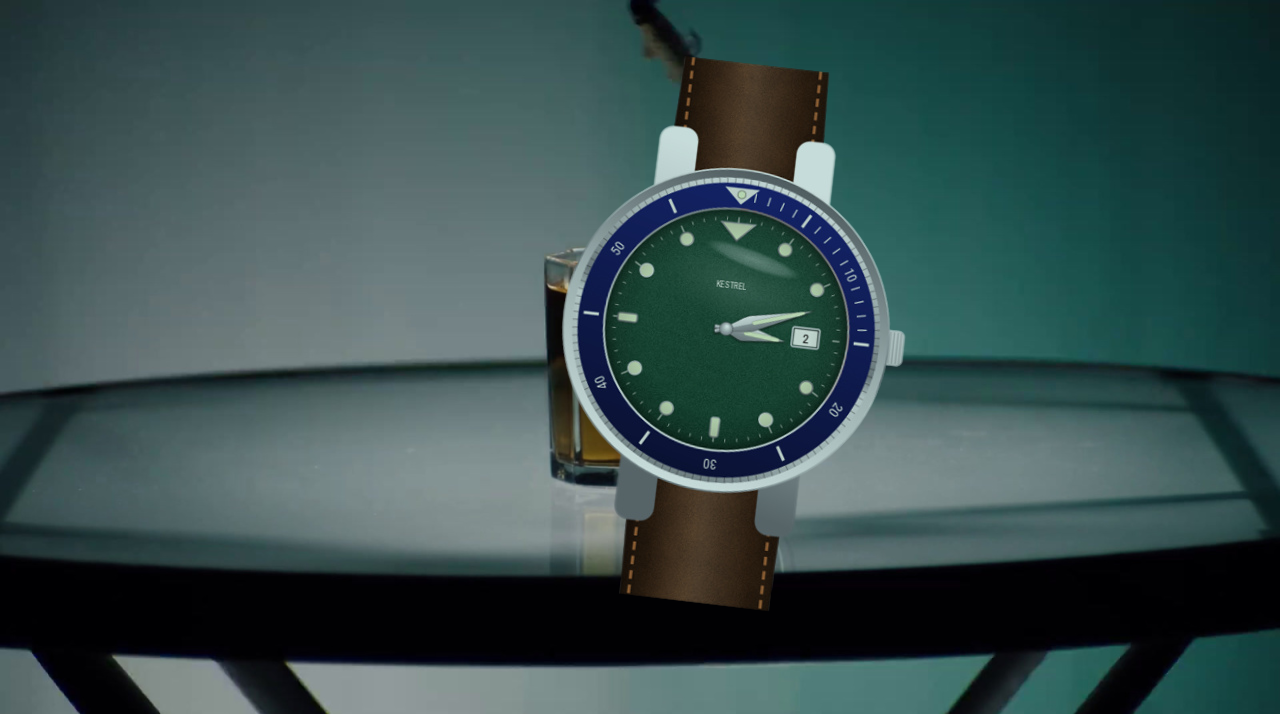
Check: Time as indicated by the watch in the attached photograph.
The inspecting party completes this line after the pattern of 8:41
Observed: 3:12
